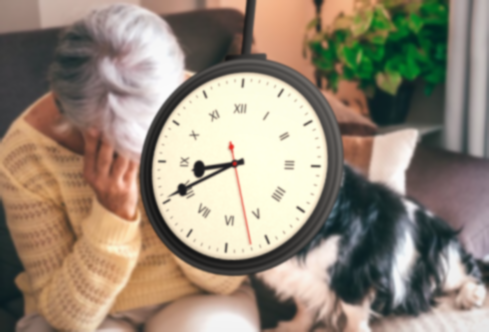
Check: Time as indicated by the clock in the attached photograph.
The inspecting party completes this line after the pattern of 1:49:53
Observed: 8:40:27
